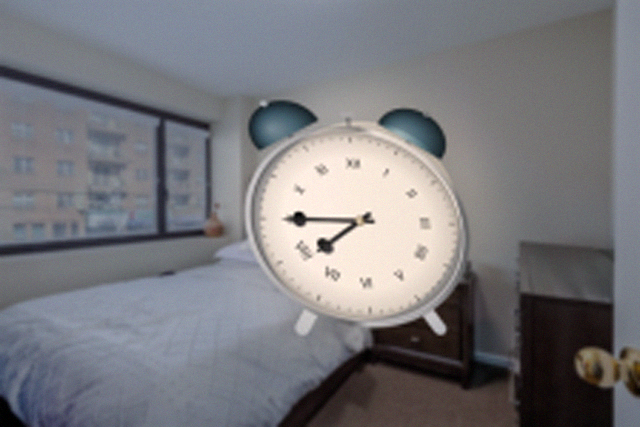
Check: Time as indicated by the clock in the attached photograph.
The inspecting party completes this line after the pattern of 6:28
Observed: 7:45
